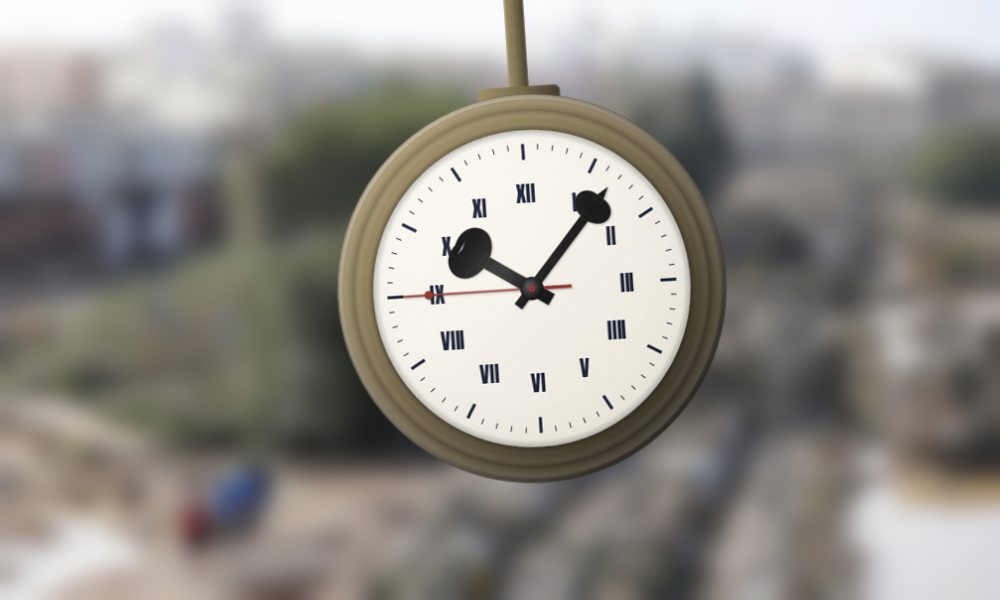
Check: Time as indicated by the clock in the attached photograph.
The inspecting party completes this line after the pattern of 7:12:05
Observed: 10:06:45
